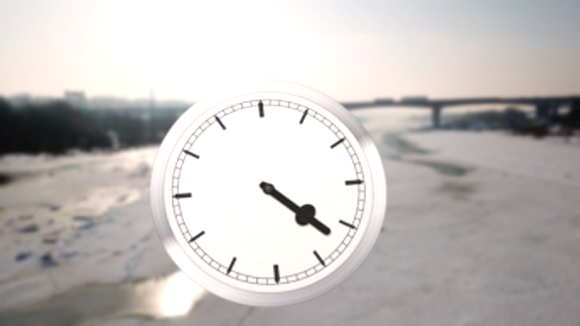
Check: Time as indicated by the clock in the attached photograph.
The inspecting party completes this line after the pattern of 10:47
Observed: 4:22
